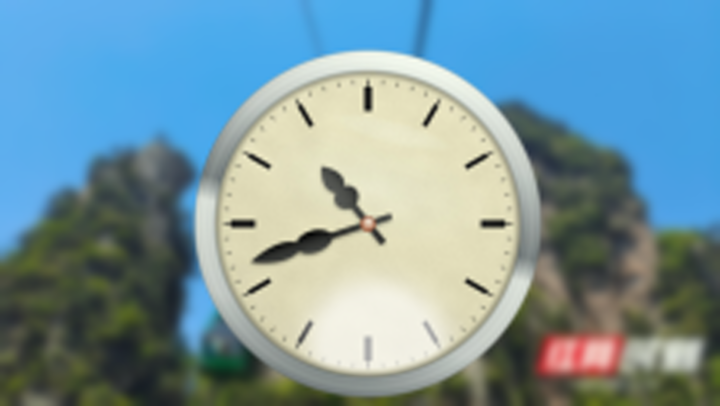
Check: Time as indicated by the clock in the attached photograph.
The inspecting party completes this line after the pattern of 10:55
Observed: 10:42
